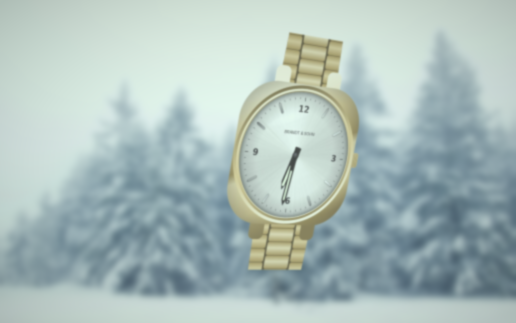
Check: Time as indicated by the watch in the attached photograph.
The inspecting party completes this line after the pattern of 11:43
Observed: 6:31
